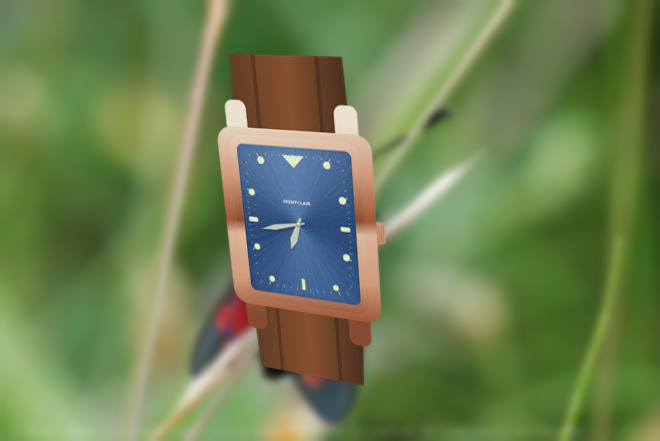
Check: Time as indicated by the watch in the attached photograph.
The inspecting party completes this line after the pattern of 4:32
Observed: 6:43
